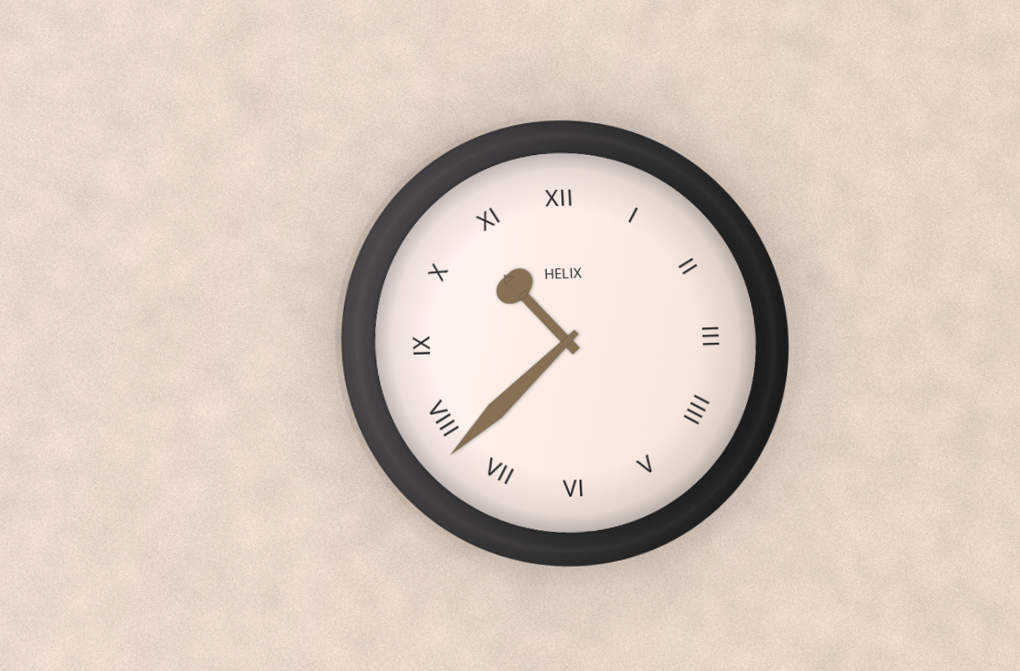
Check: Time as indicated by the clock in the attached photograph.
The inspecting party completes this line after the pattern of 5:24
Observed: 10:38
